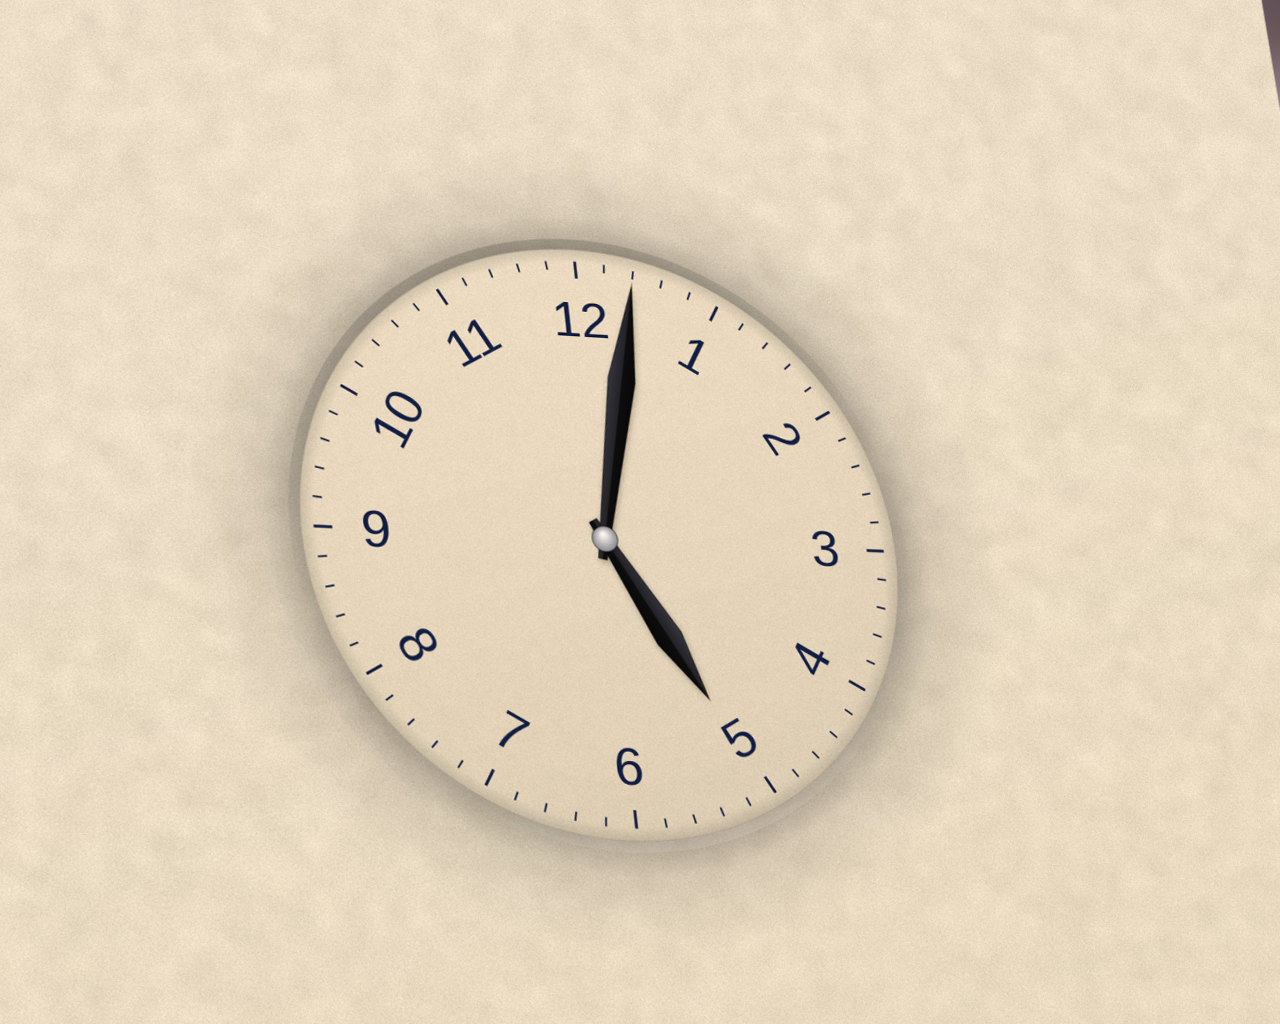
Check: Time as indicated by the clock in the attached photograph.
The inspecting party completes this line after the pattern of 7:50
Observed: 5:02
